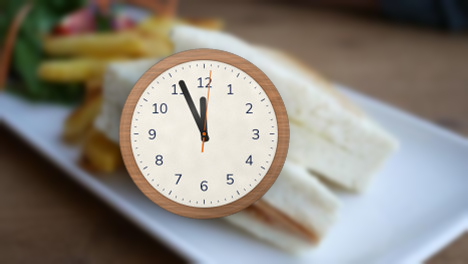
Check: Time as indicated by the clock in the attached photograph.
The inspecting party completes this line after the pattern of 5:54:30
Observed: 11:56:01
